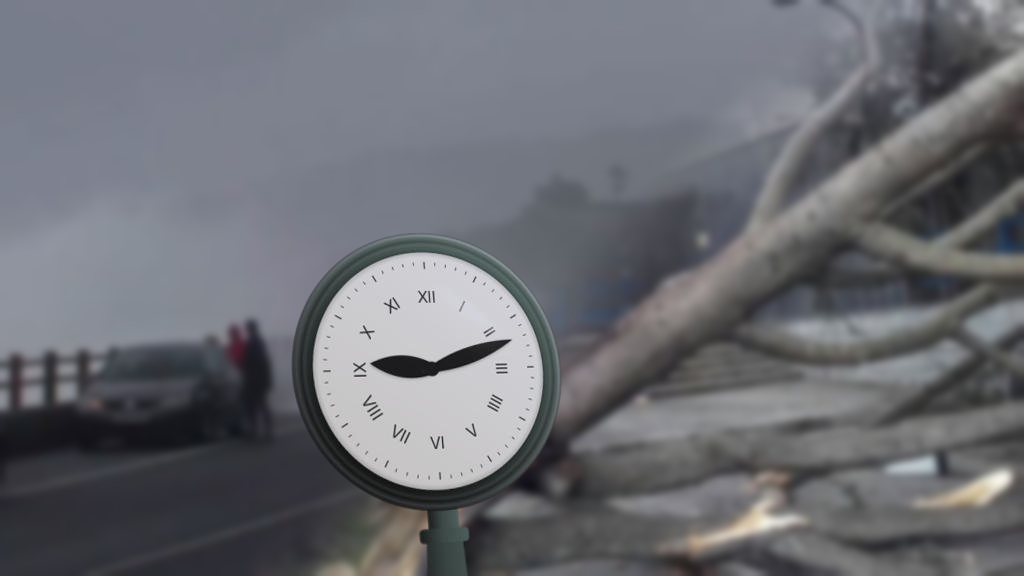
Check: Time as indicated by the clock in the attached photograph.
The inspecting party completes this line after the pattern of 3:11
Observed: 9:12
